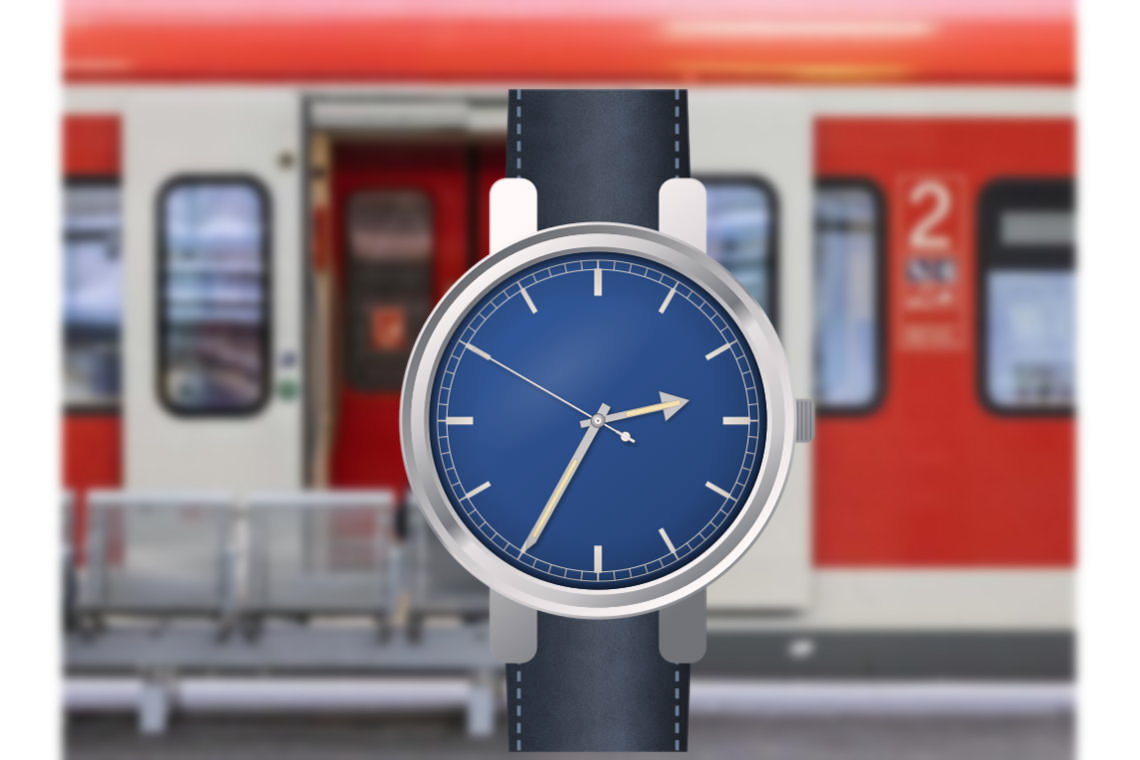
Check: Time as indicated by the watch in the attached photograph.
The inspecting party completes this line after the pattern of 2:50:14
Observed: 2:34:50
